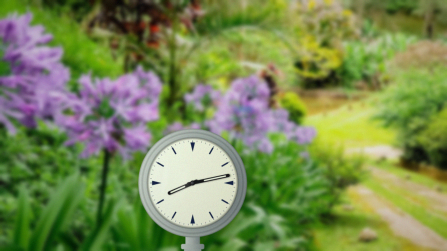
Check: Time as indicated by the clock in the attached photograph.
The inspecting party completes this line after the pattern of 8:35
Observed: 8:13
